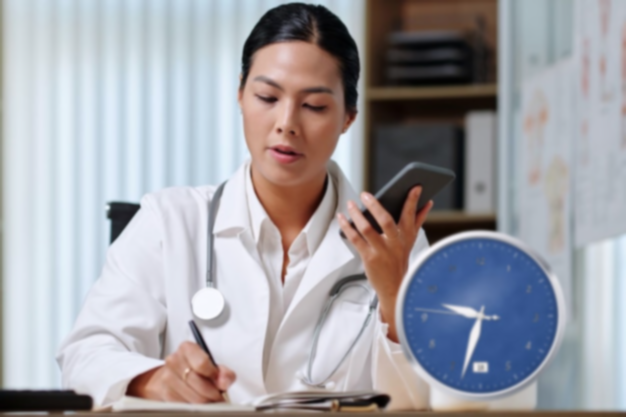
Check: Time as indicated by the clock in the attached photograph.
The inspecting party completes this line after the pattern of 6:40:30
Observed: 9:32:46
